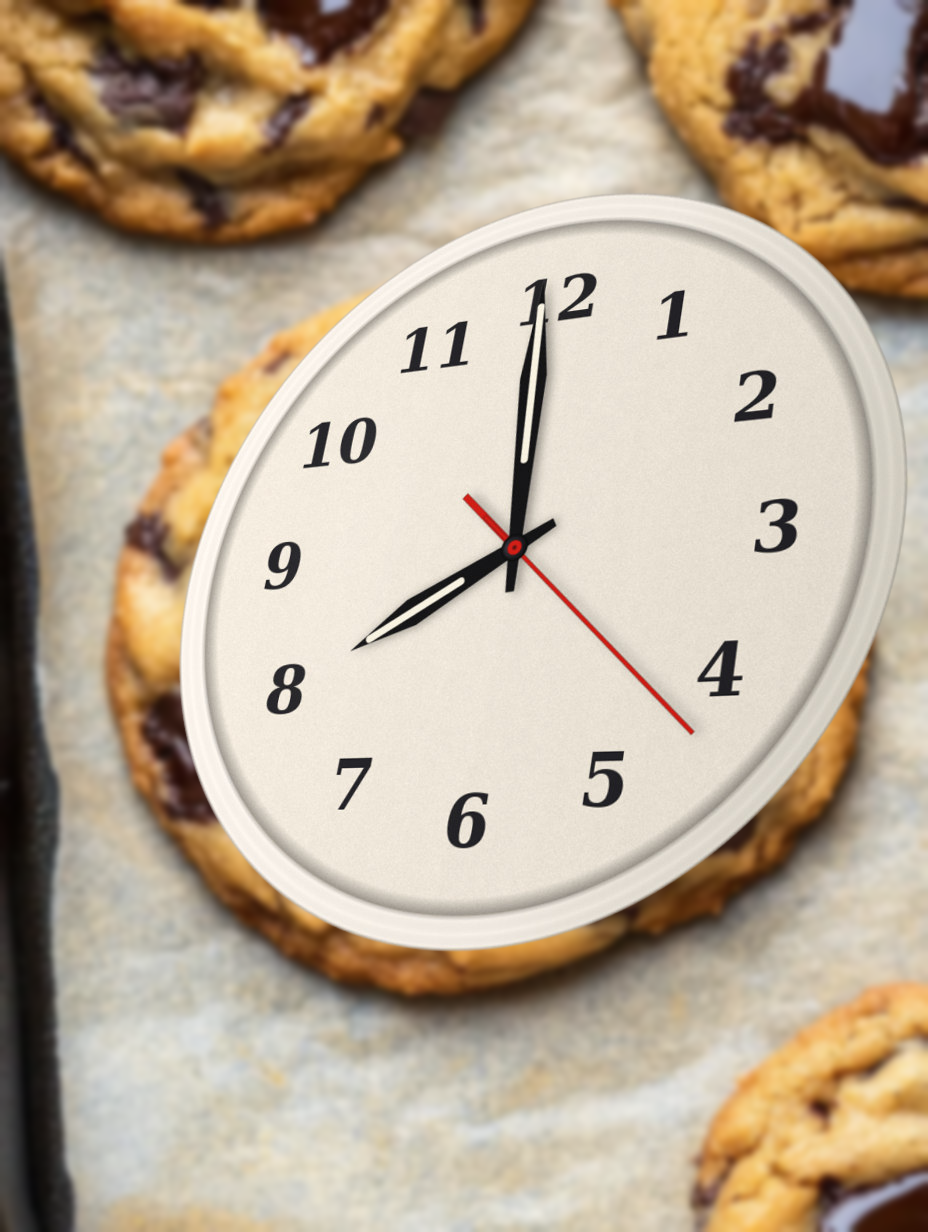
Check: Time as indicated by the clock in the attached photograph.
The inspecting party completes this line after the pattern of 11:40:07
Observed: 7:59:22
